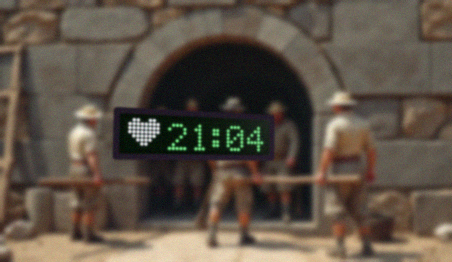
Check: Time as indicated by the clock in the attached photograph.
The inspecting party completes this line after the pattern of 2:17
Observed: 21:04
